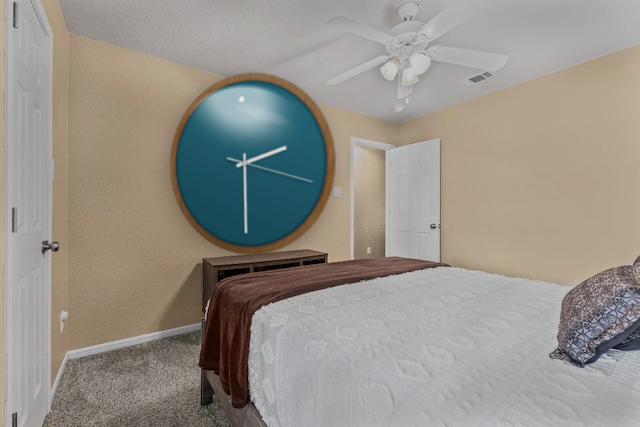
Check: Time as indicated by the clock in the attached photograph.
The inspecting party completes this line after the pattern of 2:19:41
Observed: 2:30:18
